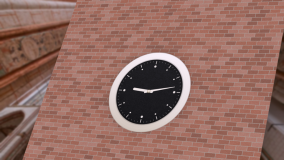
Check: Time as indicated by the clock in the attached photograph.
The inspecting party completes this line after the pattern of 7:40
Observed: 9:13
